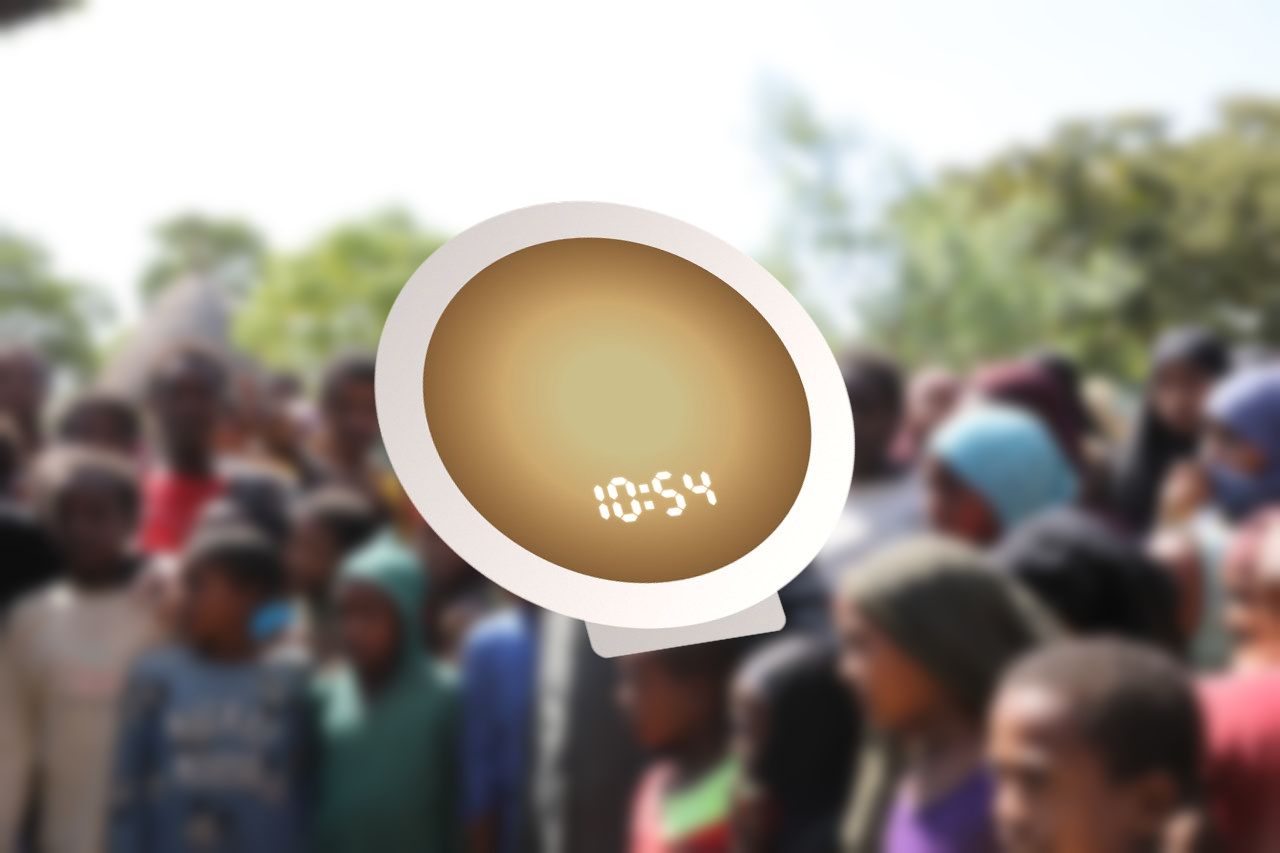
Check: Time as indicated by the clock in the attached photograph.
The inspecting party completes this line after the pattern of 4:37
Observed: 10:54
